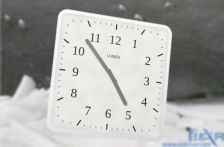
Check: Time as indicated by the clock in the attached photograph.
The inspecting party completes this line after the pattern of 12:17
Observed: 4:53
